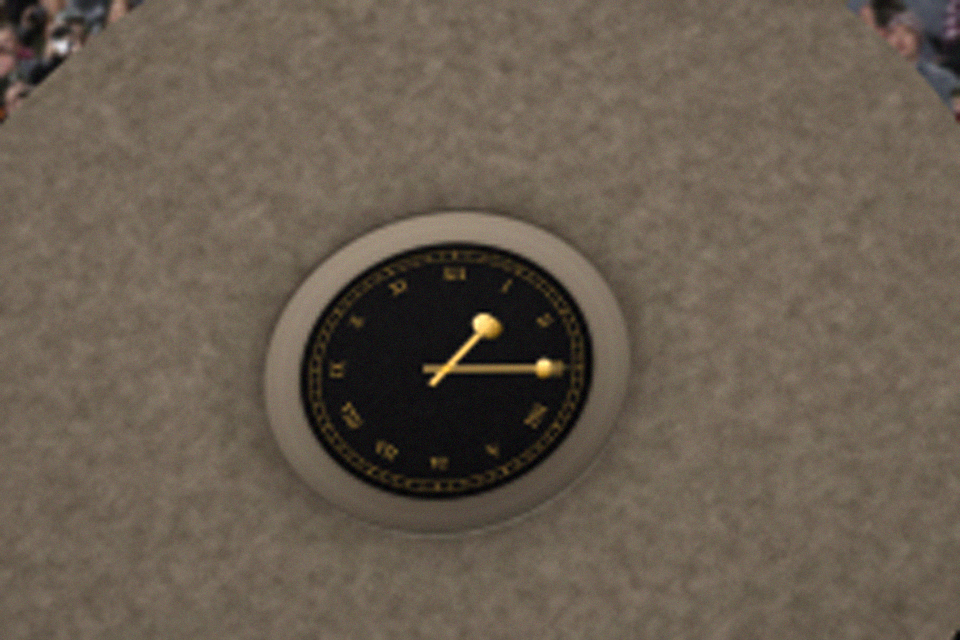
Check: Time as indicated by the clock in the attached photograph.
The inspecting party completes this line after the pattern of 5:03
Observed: 1:15
